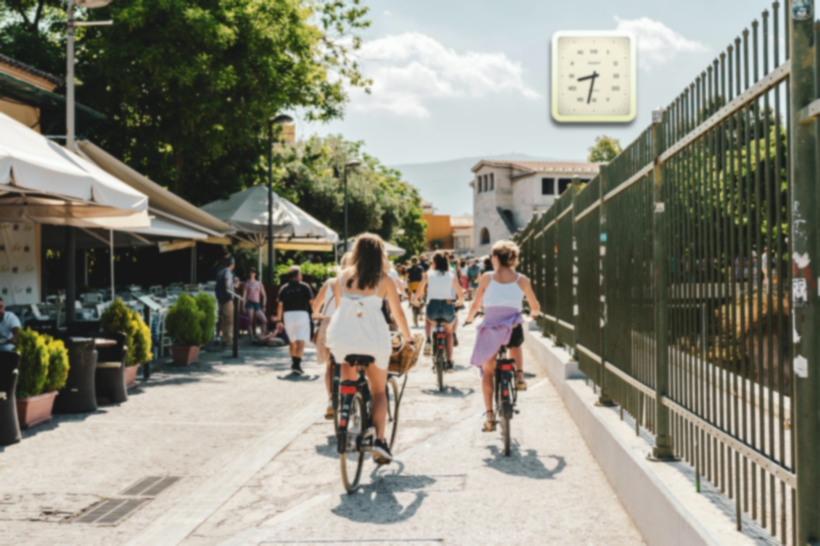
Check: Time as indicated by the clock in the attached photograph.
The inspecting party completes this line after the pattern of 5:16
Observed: 8:32
